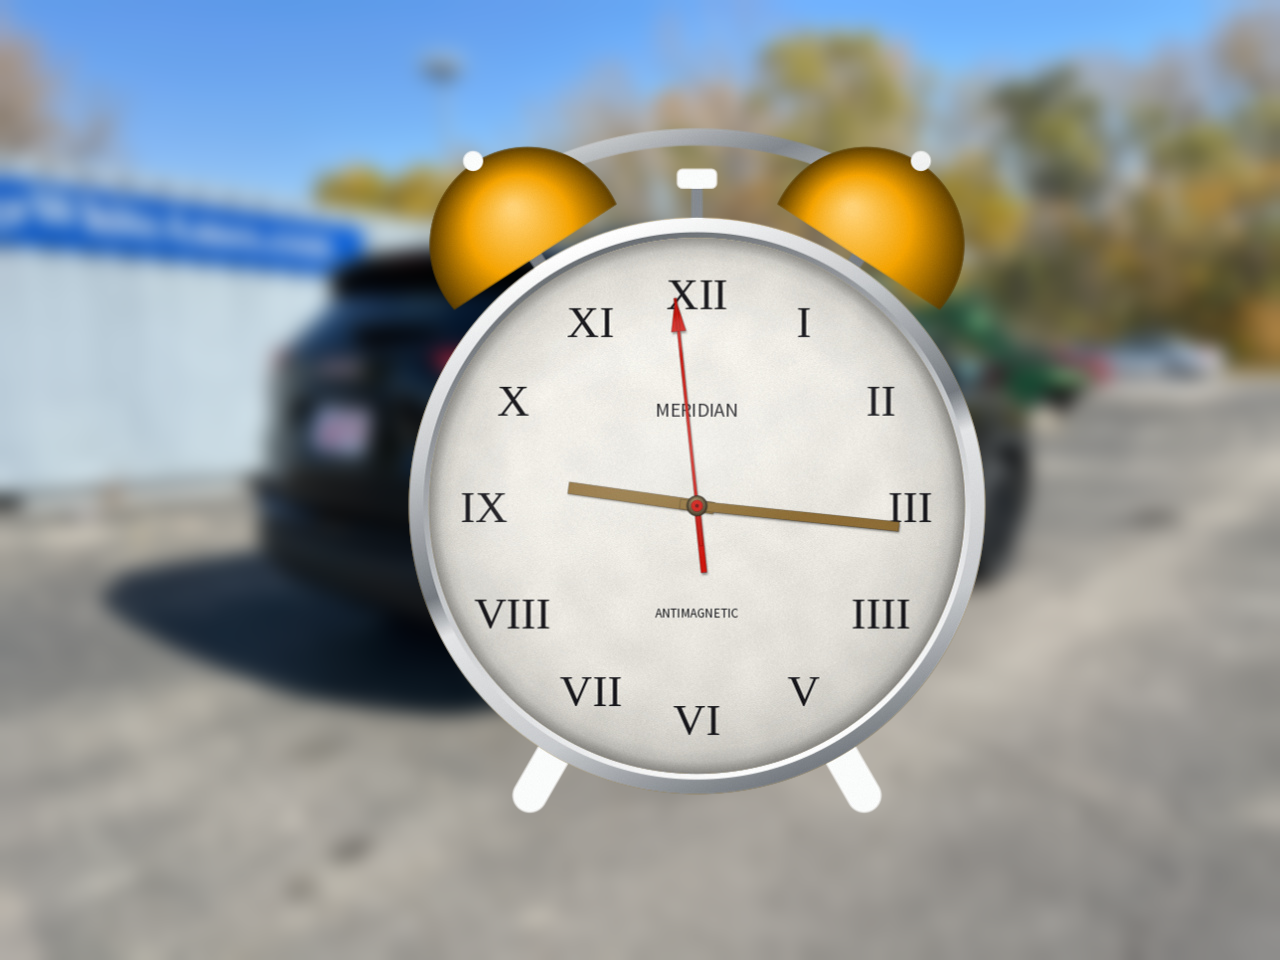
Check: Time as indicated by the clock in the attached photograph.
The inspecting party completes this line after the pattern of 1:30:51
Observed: 9:15:59
